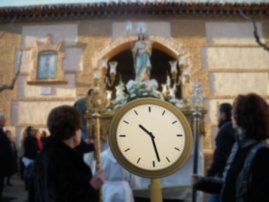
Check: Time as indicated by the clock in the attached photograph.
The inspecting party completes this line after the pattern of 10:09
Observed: 10:28
